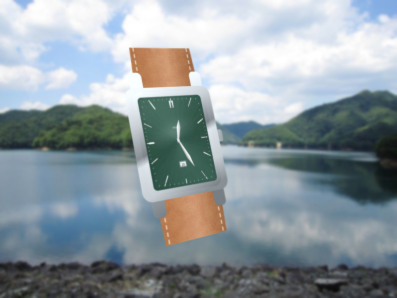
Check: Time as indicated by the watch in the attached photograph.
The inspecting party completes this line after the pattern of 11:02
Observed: 12:26
